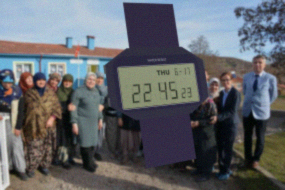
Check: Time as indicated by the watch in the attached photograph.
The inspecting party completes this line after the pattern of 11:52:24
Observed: 22:45:23
